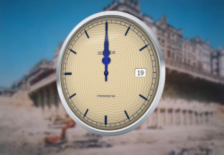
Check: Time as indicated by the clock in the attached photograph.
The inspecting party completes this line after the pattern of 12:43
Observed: 12:00
